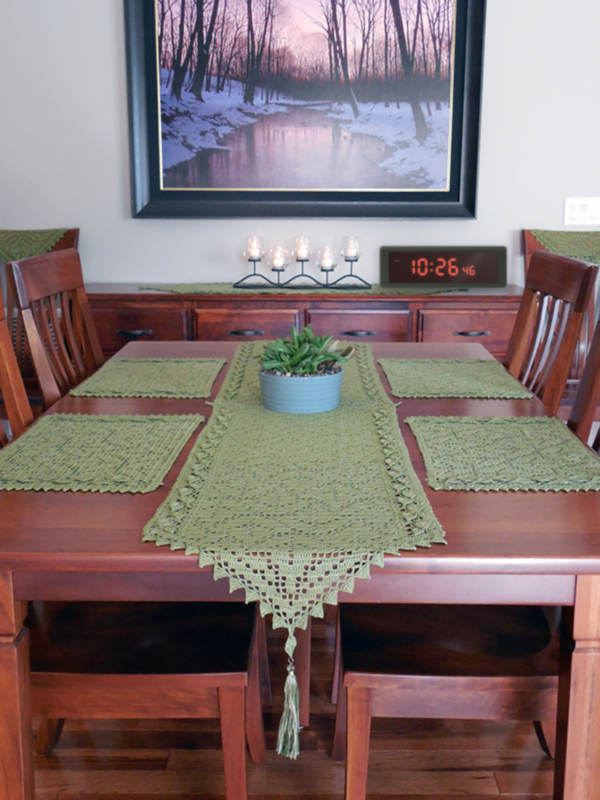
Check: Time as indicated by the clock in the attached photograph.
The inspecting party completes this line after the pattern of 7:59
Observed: 10:26
